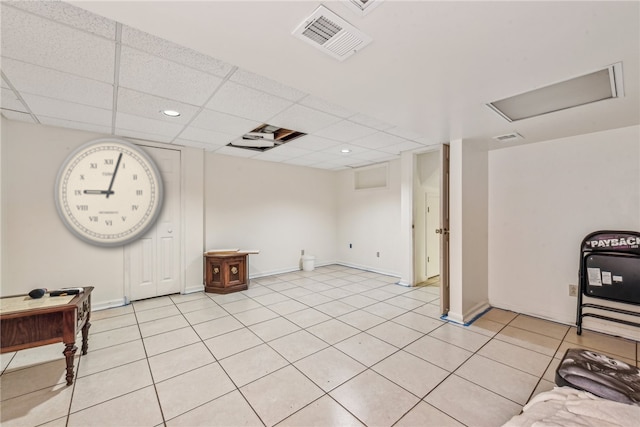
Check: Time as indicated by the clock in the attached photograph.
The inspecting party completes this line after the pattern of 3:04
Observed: 9:03
